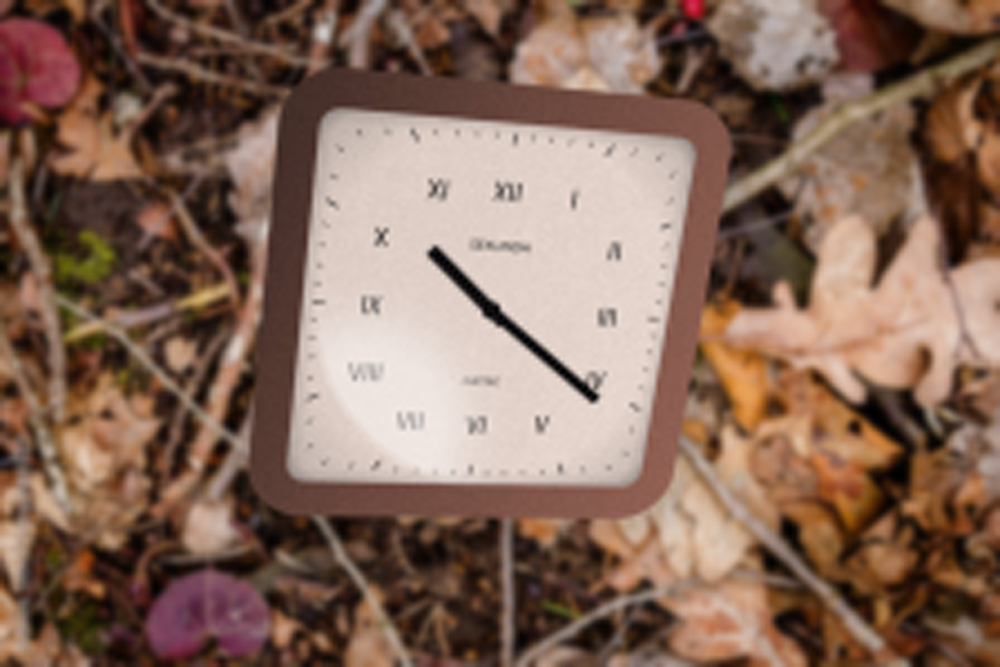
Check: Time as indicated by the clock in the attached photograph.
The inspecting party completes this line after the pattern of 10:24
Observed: 10:21
